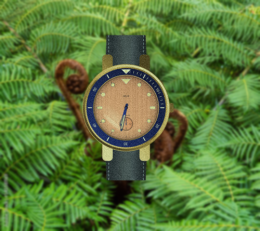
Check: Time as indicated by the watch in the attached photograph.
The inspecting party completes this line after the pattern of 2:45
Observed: 6:32
